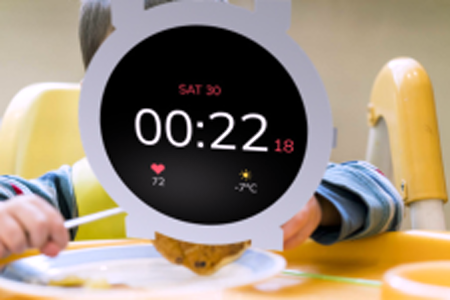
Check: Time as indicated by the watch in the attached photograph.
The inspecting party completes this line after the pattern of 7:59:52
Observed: 0:22:18
